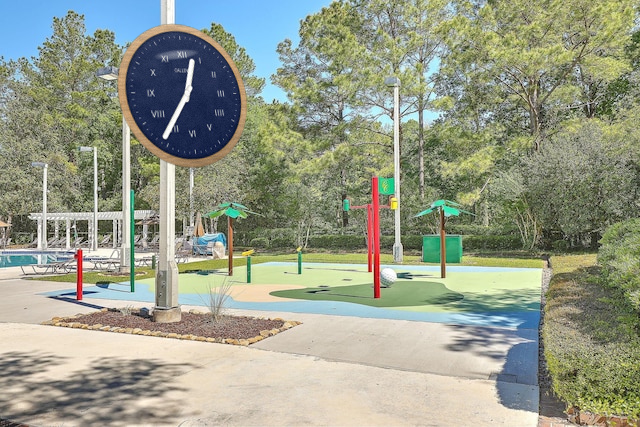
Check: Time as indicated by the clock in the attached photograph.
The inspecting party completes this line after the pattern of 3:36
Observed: 12:36
